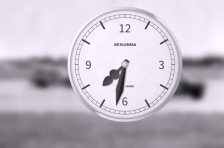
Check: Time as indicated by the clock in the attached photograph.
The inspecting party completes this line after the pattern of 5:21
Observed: 7:32
